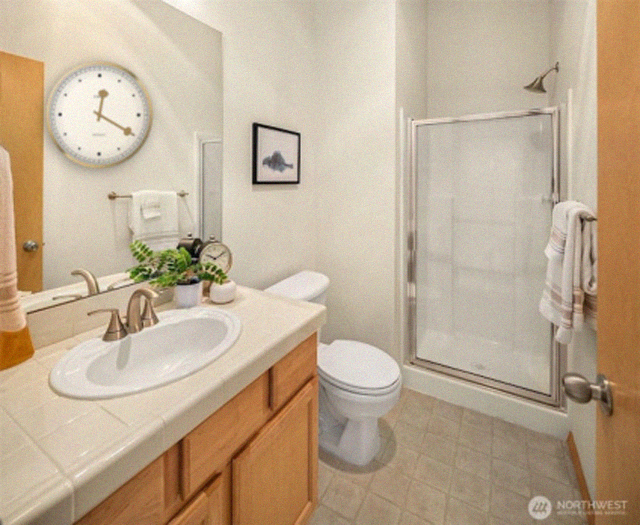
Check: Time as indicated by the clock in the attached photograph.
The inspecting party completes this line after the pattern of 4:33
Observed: 12:20
